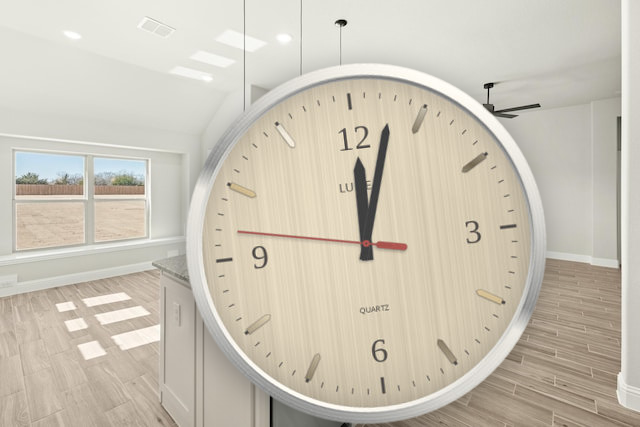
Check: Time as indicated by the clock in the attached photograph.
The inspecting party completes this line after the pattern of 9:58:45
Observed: 12:02:47
